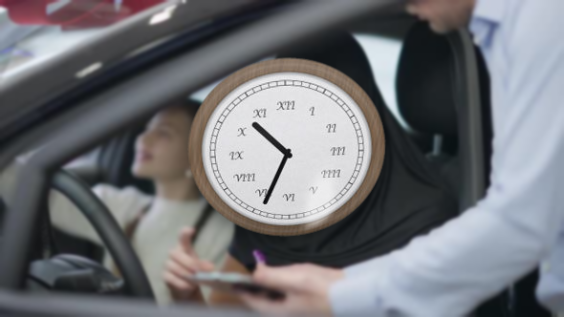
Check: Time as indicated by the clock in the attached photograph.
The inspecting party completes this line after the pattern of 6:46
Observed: 10:34
